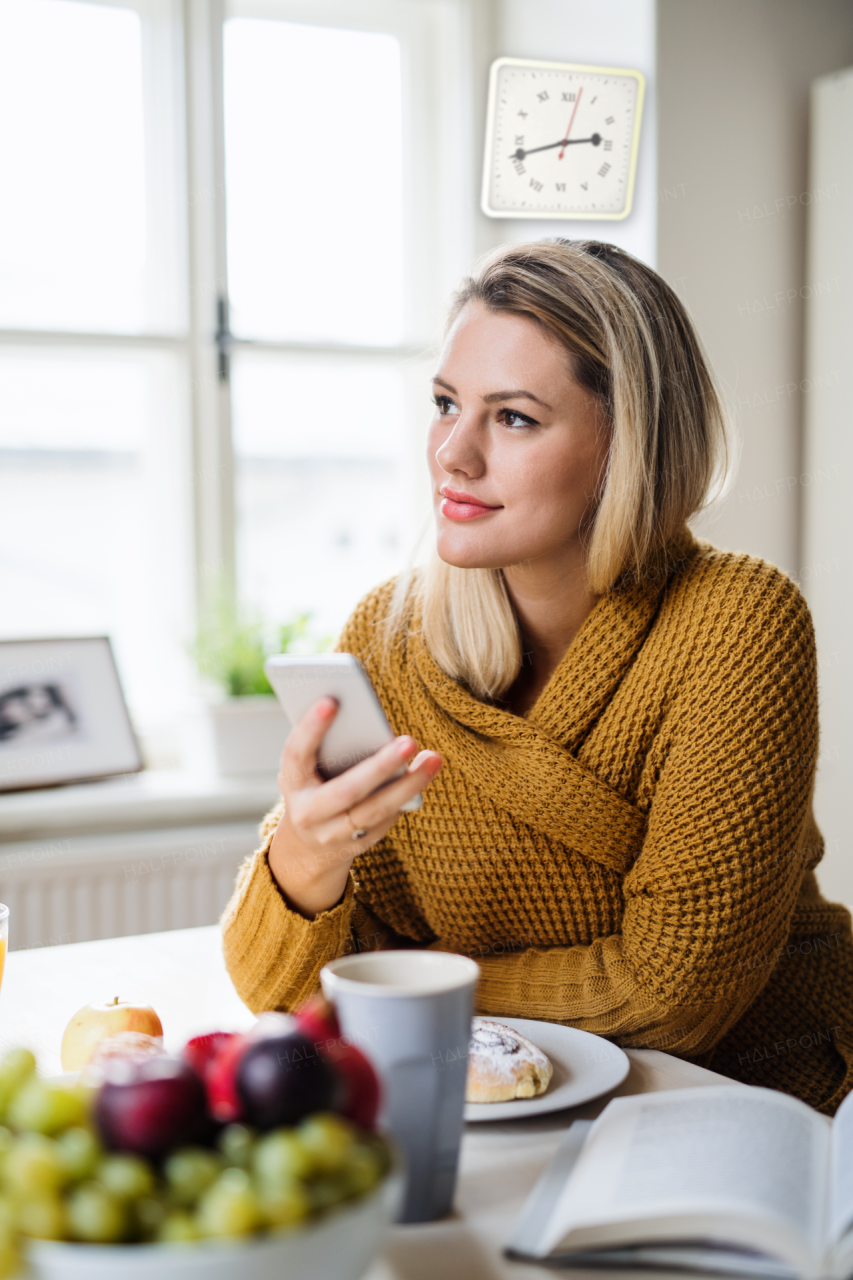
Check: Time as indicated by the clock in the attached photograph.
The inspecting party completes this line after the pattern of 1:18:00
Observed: 2:42:02
